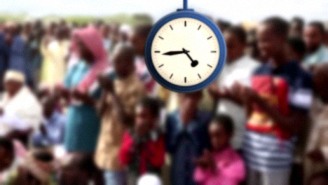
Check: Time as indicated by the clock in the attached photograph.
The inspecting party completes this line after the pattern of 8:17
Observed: 4:44
